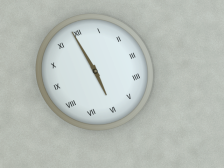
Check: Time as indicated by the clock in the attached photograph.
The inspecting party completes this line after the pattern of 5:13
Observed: 5:59
